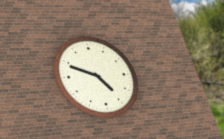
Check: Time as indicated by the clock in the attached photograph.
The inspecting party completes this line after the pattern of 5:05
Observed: 4:49
